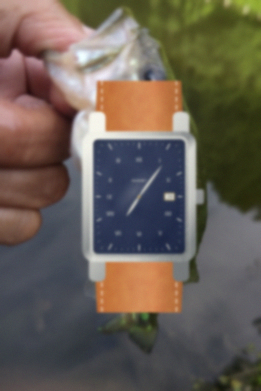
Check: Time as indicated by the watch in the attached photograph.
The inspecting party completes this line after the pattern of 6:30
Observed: 7:06
